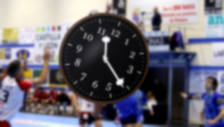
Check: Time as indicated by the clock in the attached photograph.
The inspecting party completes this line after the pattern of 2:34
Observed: 11:21
